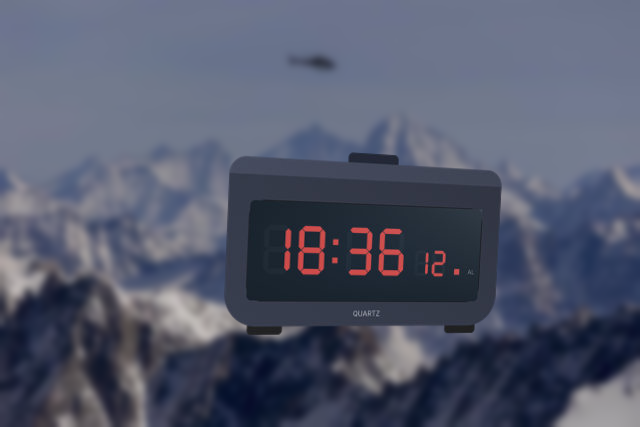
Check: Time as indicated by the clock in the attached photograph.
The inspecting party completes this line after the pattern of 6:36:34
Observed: 18:36:12
